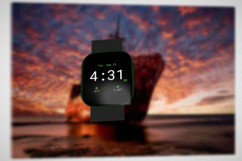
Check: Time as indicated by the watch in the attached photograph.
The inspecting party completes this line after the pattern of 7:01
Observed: 4:31
